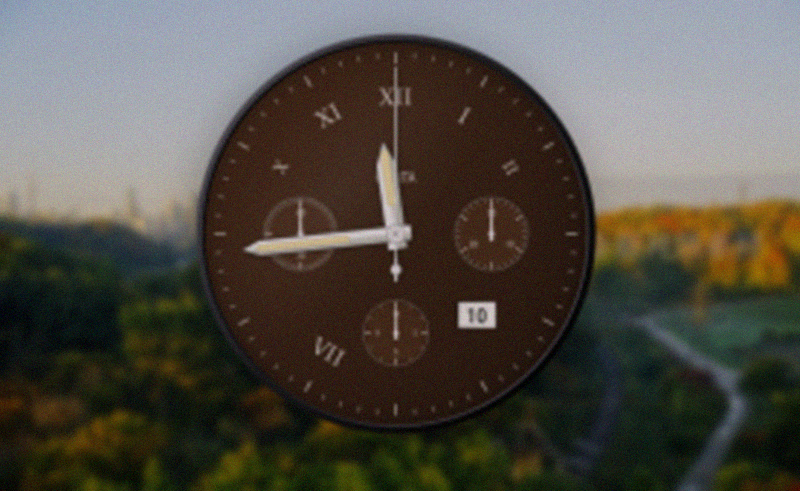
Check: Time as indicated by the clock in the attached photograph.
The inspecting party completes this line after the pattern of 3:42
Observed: 11:44
